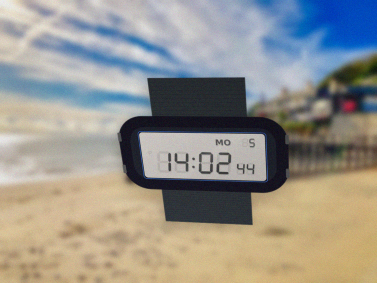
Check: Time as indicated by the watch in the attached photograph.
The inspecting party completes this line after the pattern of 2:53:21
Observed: 14:02:44
